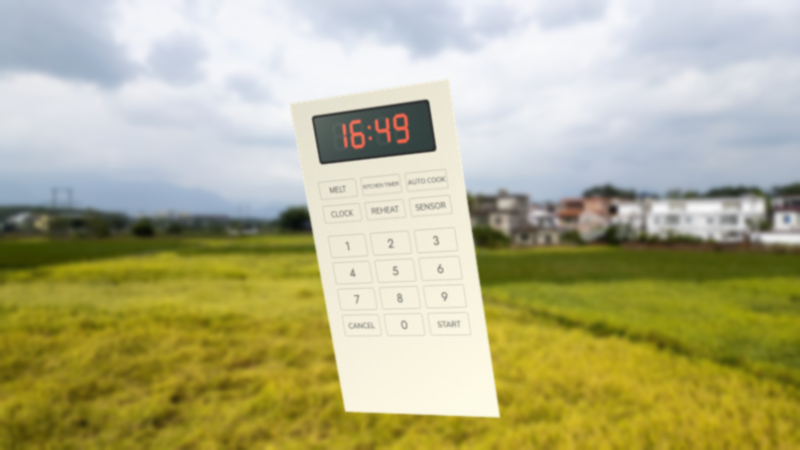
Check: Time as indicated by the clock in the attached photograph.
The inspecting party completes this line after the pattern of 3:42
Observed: 16:49
